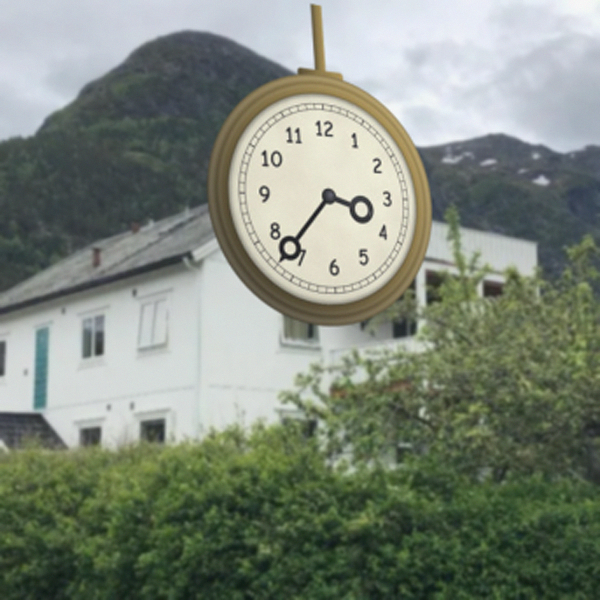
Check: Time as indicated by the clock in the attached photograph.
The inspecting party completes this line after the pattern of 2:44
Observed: 3:37
